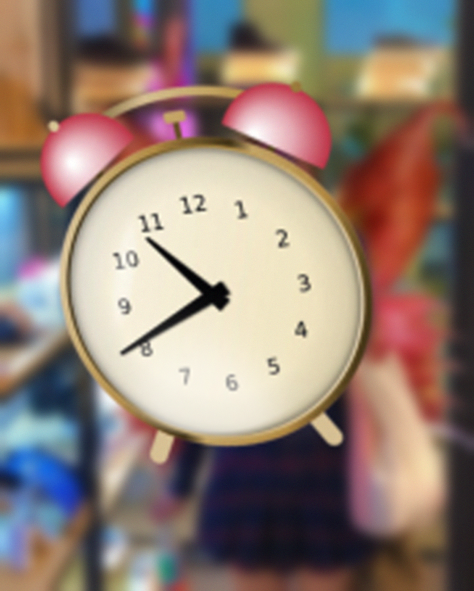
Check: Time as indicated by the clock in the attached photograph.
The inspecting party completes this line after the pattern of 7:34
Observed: 10:41
